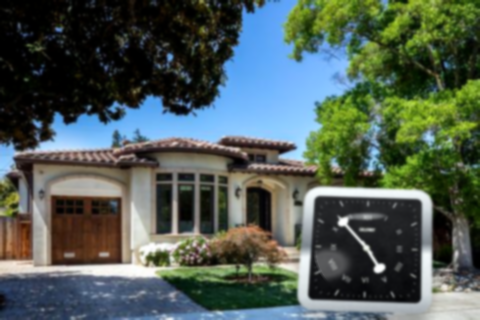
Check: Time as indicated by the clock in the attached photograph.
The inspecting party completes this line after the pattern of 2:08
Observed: 4:53
